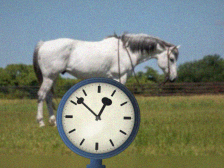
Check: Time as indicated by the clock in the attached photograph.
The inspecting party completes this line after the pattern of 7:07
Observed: 12:52
